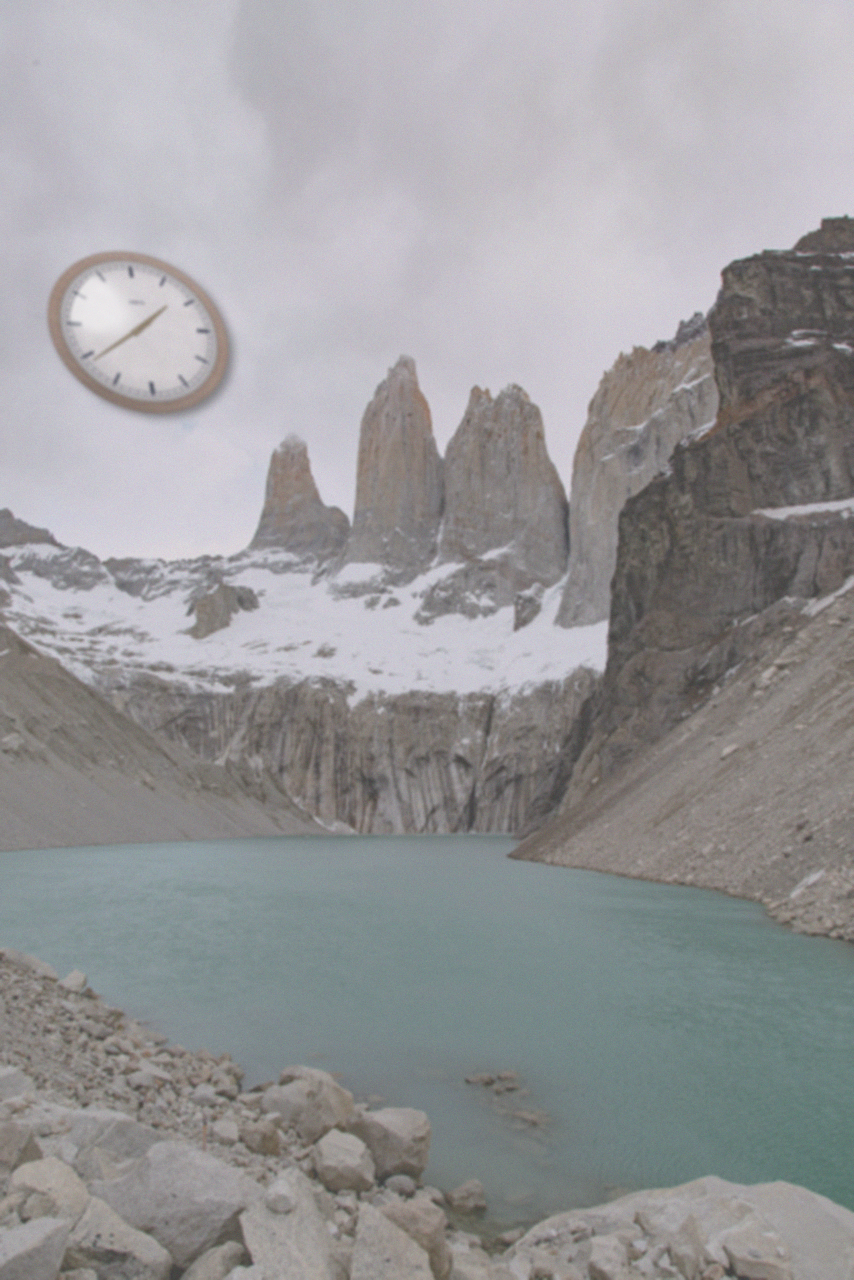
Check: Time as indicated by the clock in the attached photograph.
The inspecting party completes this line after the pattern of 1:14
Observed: 1:39
